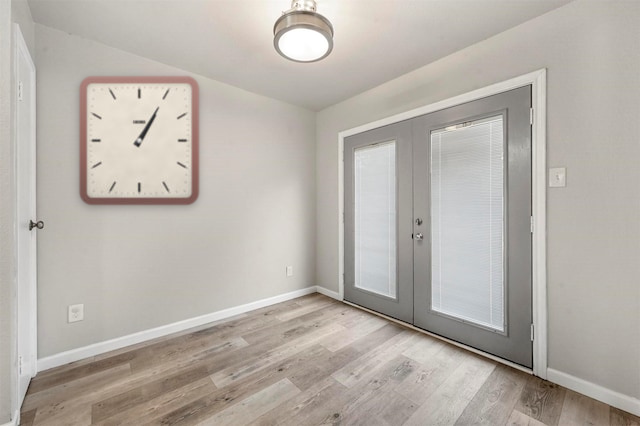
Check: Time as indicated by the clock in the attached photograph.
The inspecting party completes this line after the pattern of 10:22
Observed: 1:05
